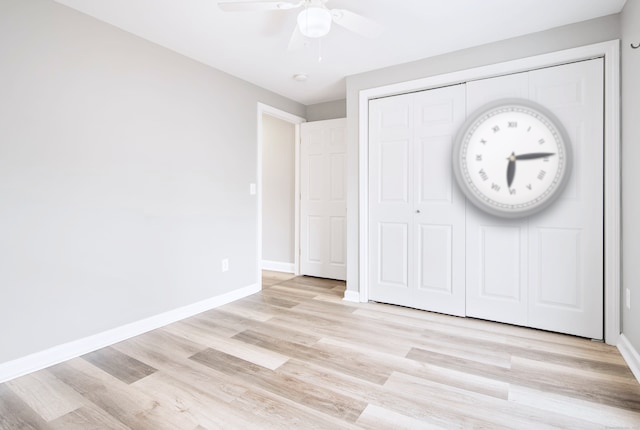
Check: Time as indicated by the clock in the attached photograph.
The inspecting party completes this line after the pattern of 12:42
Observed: 6:14
